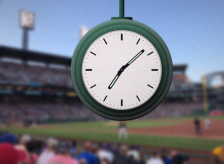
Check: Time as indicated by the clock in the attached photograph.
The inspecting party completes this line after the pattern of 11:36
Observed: 7:08
